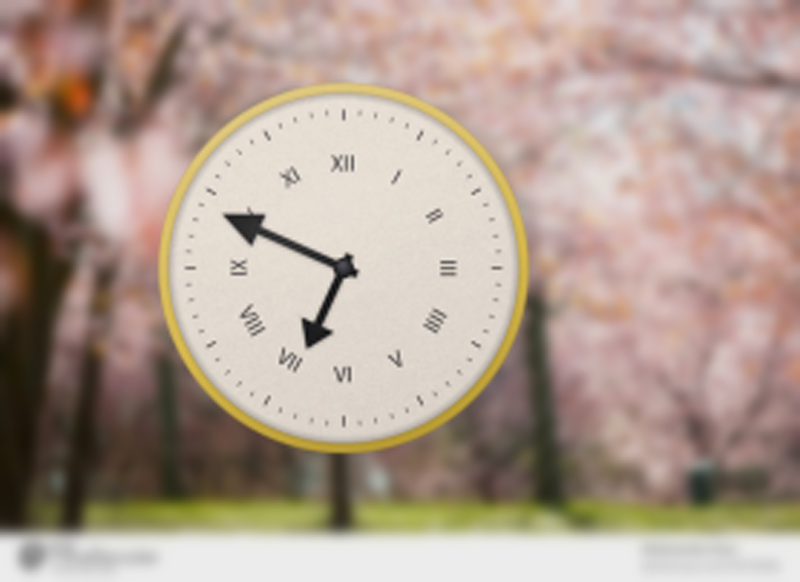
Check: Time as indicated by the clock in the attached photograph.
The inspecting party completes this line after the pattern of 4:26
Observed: 6:49
